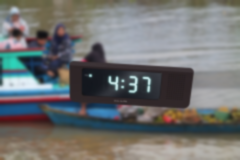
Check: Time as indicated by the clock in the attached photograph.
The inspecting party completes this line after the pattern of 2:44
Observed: 4:37
